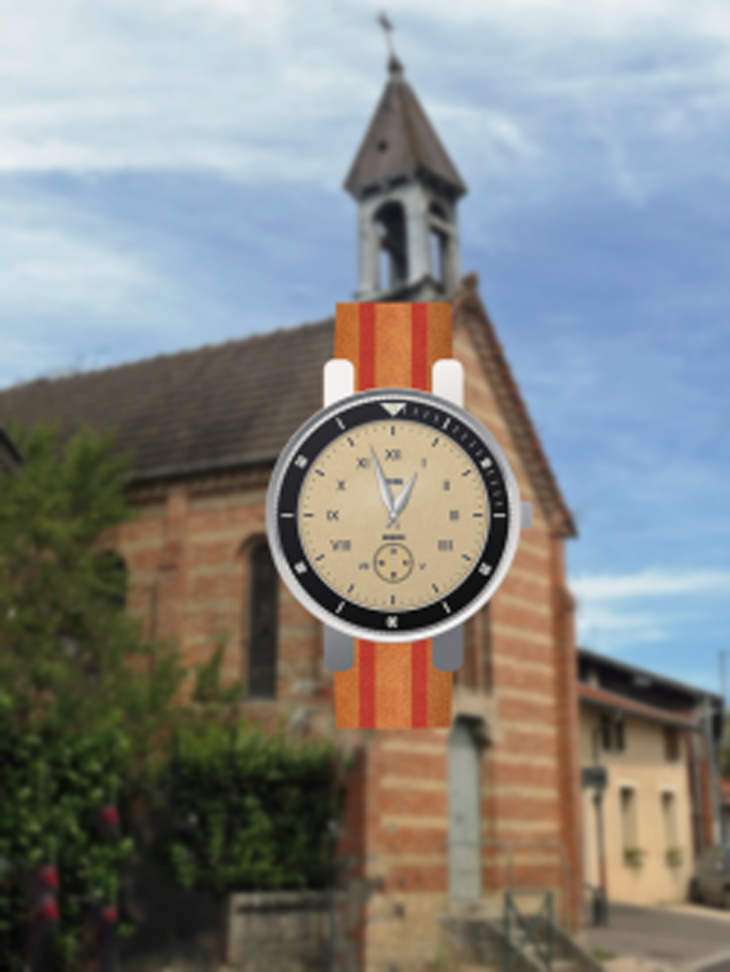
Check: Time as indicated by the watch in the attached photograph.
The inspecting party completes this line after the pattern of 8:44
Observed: 12:57
